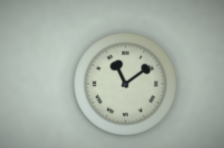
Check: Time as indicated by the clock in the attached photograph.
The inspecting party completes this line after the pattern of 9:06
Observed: 11:09
